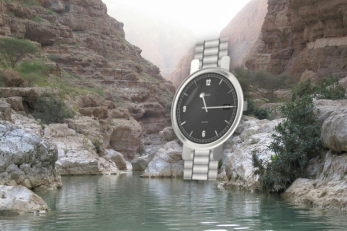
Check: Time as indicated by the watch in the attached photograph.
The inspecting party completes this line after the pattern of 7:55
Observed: 11:15
